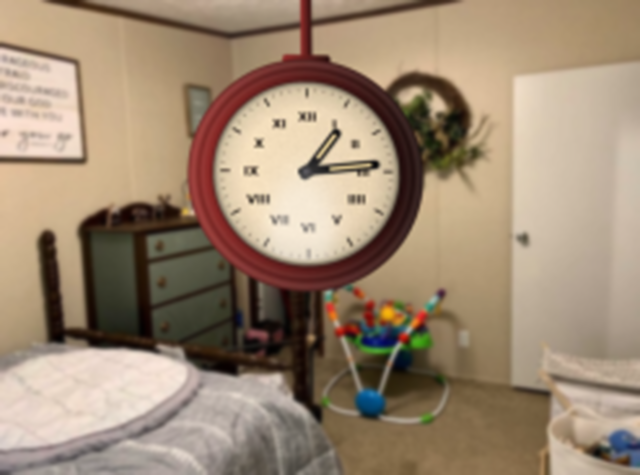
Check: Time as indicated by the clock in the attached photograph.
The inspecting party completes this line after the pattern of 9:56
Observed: 1:14
